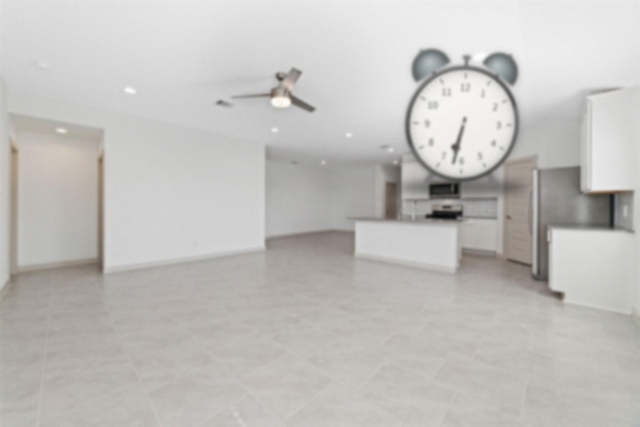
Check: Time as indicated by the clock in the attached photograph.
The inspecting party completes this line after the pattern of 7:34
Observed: 6:32
